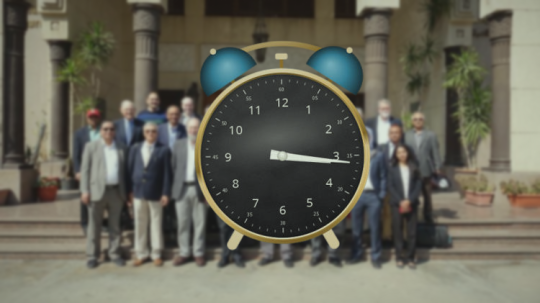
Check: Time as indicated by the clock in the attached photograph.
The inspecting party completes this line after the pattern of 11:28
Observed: 3:16
